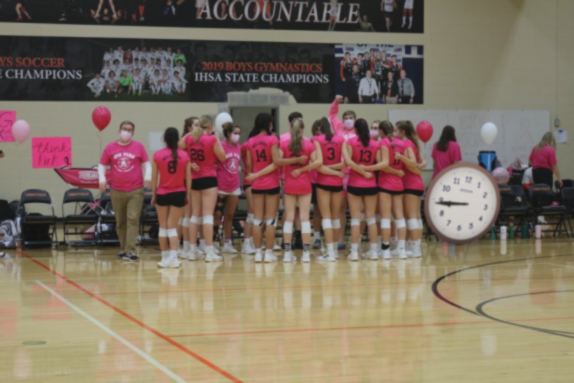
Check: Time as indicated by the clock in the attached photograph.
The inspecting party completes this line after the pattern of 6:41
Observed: 8:44
